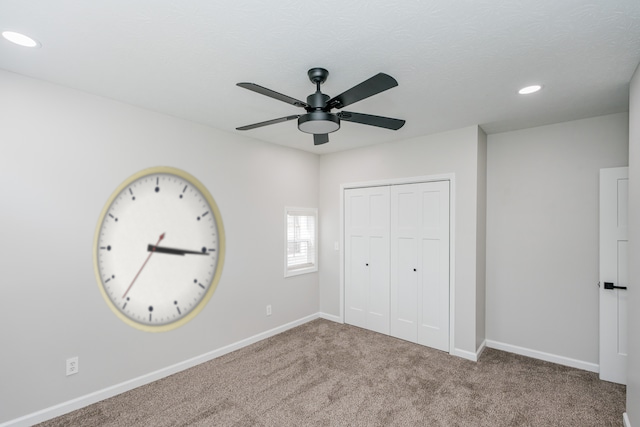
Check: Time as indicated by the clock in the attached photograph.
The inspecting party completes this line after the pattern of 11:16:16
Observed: 3:15:36
